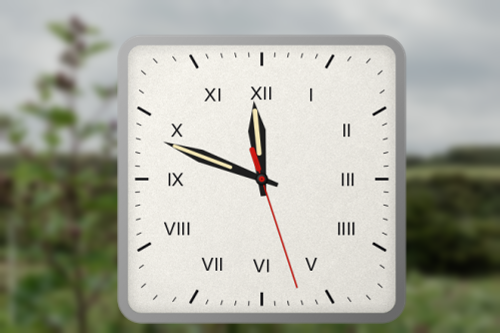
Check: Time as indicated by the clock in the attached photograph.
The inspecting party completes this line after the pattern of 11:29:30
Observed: 11:48:27
